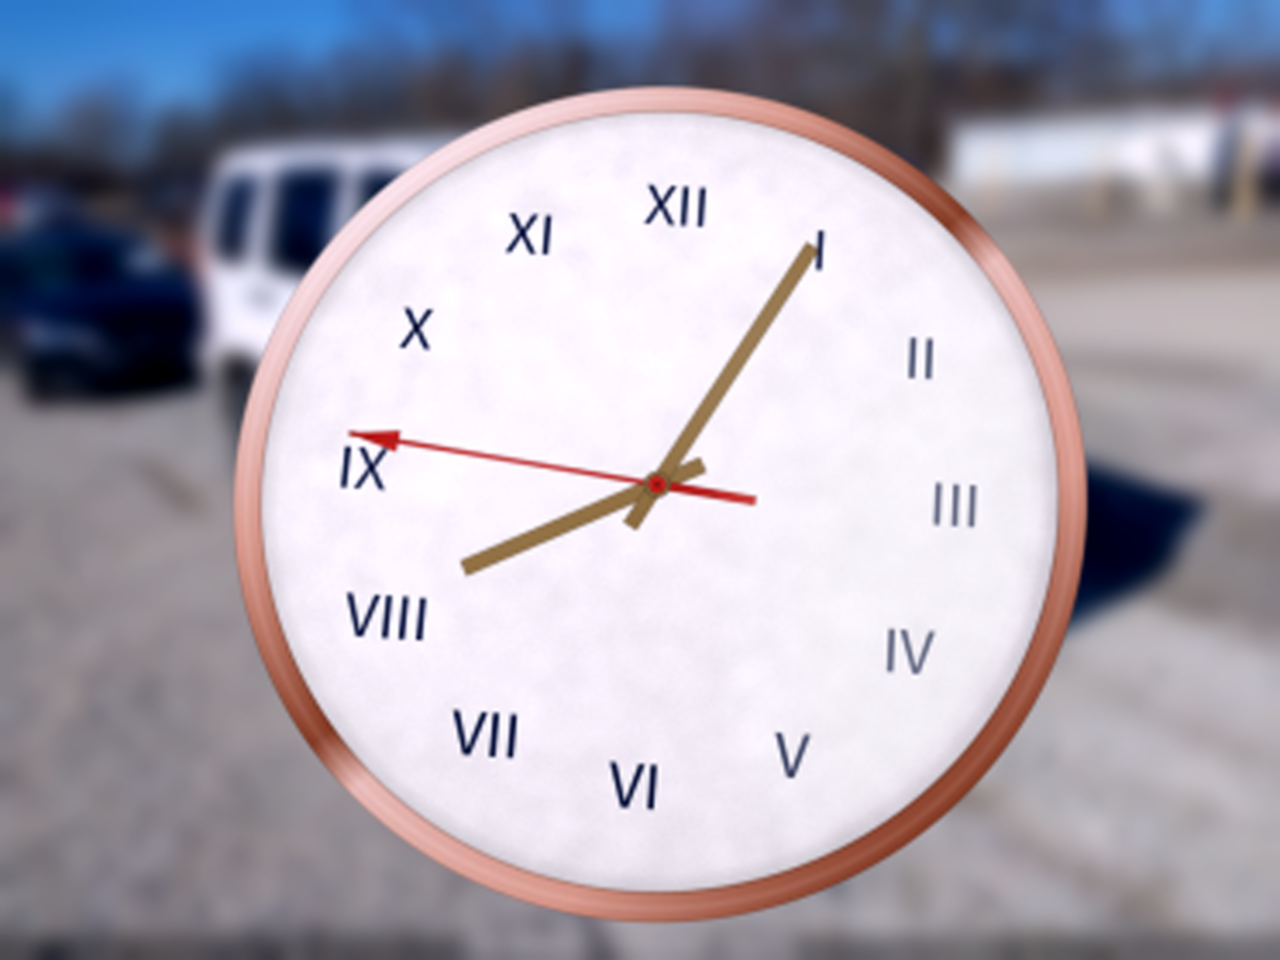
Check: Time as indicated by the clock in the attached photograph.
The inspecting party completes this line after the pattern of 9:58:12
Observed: 8:04:46
